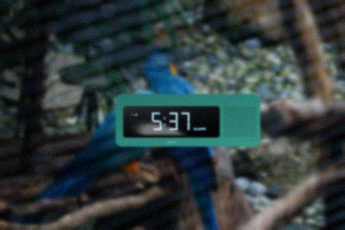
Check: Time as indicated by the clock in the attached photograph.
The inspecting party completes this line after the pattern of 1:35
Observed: 5:37
